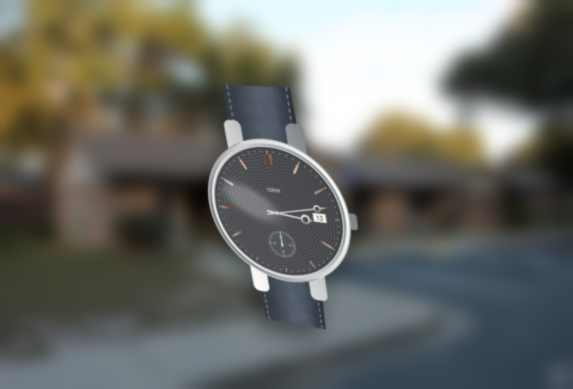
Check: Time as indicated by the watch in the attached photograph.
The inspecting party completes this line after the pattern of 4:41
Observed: 3:13
